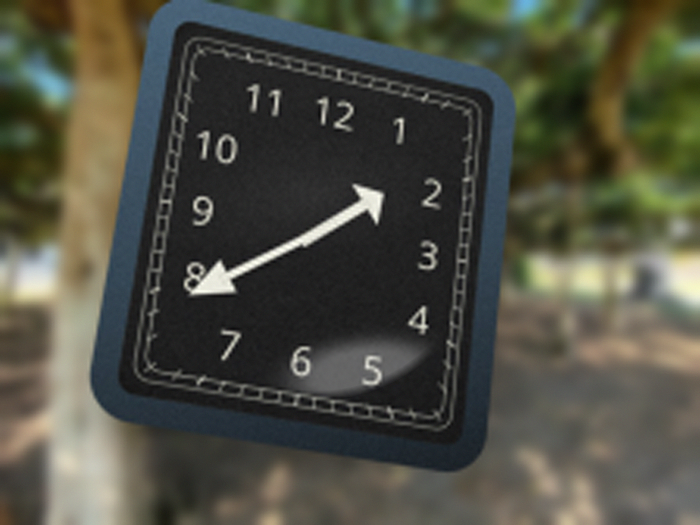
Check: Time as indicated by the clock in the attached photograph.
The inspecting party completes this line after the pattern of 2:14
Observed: 1:39
